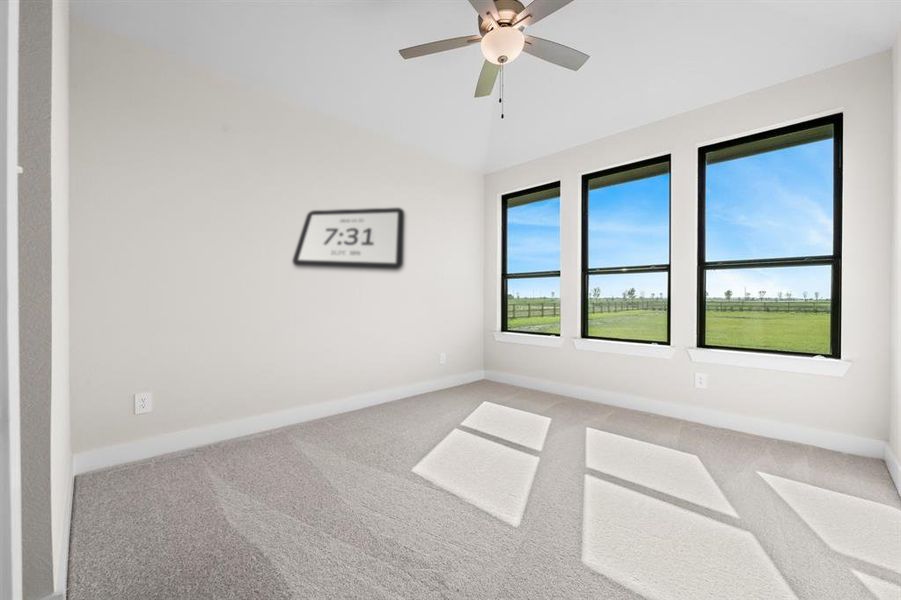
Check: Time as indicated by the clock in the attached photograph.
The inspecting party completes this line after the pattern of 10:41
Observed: 7:31
